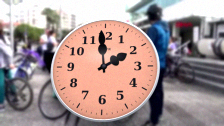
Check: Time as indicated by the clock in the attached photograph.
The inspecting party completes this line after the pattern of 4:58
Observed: 1:59
